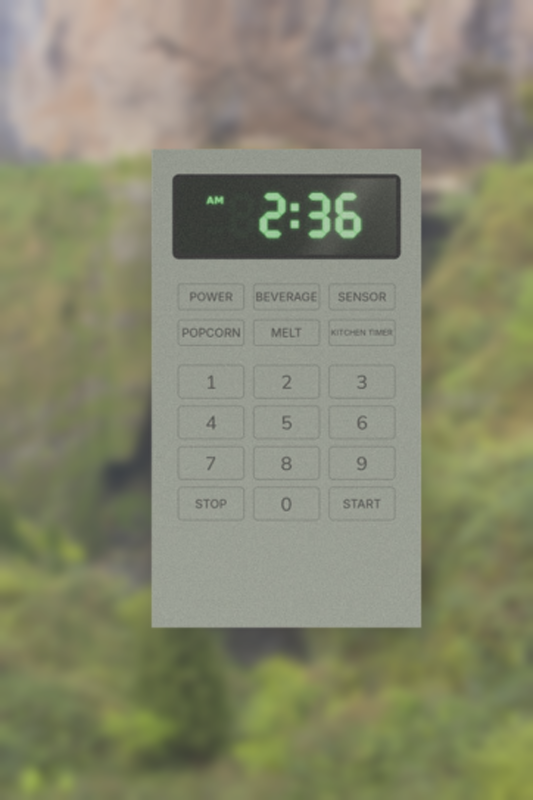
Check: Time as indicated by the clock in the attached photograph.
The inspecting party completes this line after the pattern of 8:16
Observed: 2:36
